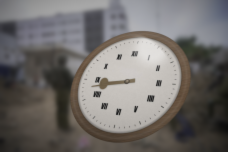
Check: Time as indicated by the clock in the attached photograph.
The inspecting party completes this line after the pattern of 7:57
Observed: 8:43
